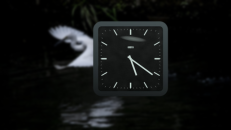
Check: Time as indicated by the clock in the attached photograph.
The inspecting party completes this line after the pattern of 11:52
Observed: 5:21
